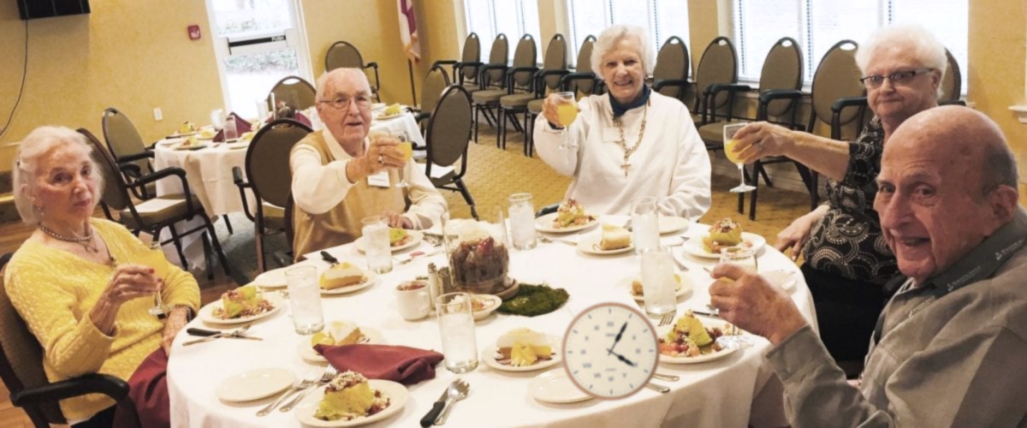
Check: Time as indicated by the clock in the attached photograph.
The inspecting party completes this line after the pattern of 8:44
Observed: 4:05
